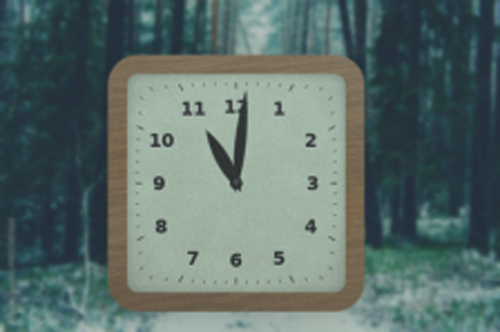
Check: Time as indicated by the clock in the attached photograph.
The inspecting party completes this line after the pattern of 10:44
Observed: 11:01
